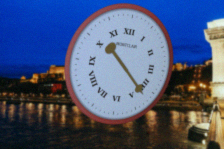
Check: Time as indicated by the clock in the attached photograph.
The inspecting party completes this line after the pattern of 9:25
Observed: 10:22
